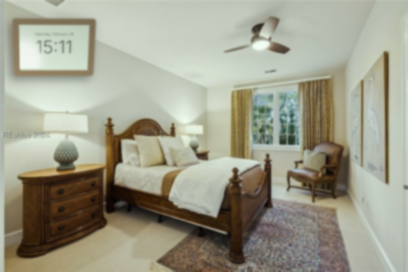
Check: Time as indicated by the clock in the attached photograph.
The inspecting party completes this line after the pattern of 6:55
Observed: 15:11
